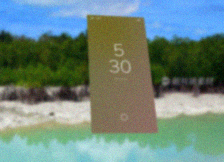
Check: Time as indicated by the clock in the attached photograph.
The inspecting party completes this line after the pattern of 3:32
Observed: 5:30
